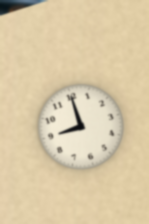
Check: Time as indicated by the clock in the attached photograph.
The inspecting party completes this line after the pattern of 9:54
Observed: 9:00
